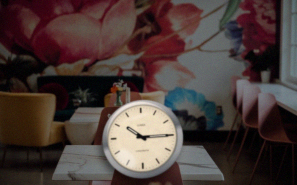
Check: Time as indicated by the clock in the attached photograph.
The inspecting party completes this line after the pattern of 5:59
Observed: 10:15
